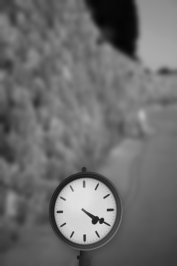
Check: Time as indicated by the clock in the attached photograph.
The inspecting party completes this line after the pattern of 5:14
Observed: 4:20
